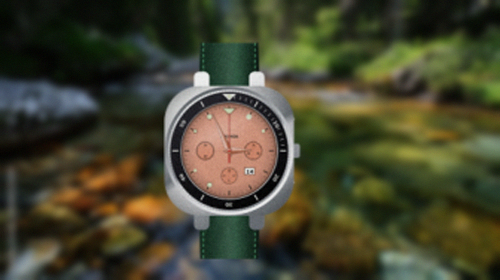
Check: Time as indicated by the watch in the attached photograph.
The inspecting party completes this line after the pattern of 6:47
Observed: 2:56
